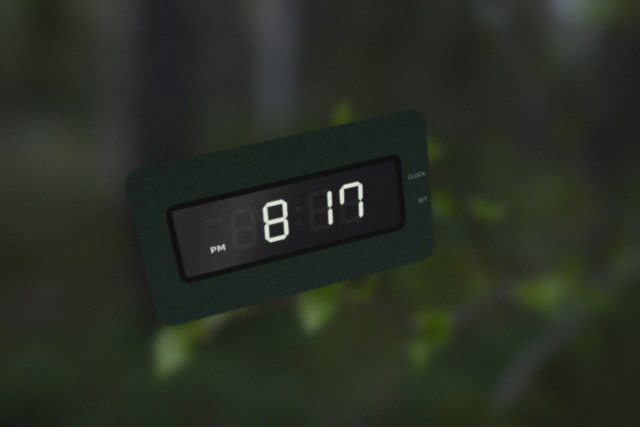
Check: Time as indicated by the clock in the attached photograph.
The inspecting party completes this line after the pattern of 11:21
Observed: 8:17
